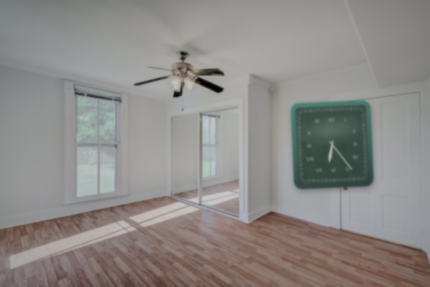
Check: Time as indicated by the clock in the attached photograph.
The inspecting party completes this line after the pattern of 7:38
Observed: 6:24
